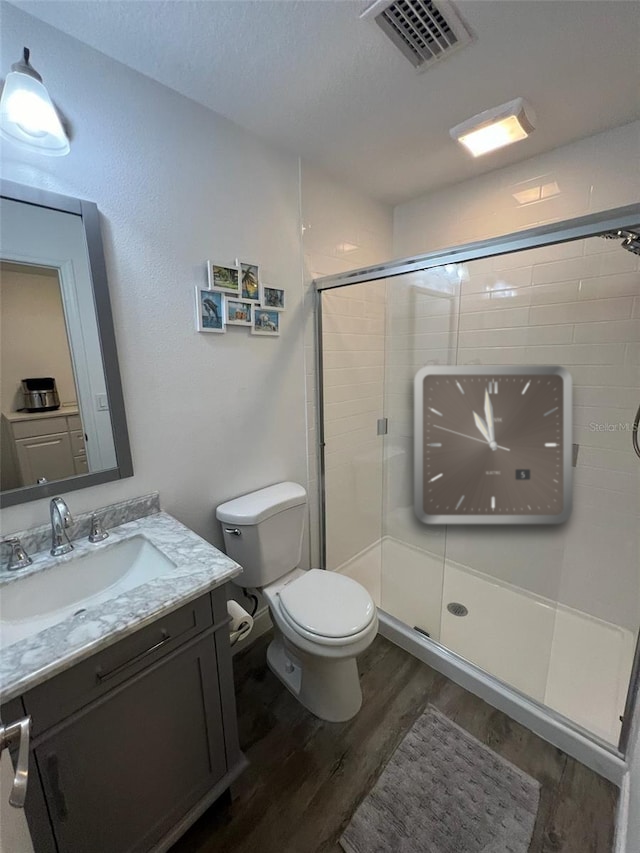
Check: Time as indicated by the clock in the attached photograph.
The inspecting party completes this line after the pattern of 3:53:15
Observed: 10:58:48
